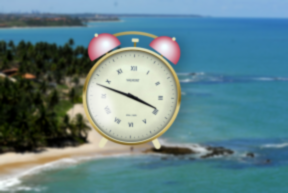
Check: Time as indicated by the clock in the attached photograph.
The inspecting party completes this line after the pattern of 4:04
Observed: 3:48
